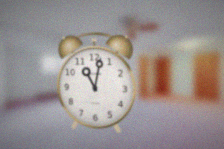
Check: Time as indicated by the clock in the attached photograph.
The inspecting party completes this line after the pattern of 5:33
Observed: 11:02
